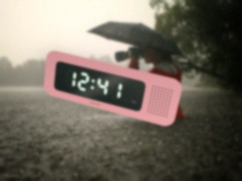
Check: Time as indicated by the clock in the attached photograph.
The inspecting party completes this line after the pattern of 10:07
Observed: 12:41
